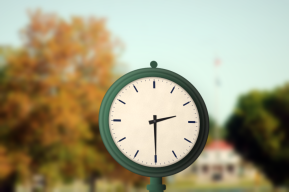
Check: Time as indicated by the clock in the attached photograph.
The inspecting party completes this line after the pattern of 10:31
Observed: 2:30
